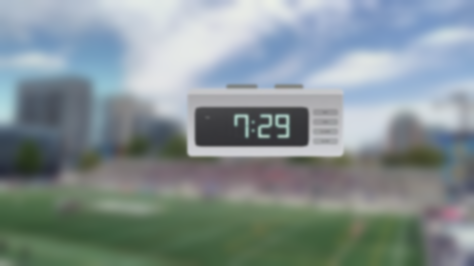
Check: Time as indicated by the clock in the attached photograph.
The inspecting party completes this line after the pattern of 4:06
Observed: 7:29
